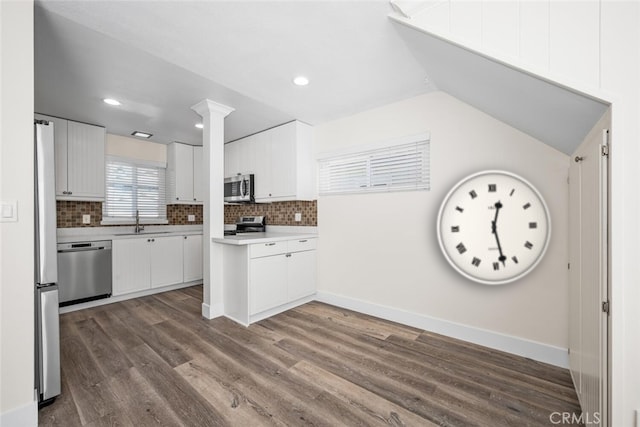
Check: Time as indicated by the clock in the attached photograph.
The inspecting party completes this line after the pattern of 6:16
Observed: 12:28
